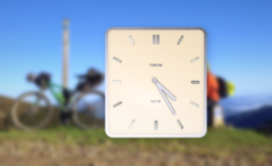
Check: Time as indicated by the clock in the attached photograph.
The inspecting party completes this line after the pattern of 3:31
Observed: 4:25
